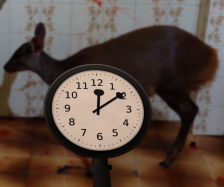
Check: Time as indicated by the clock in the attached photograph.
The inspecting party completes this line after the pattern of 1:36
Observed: 12:09
